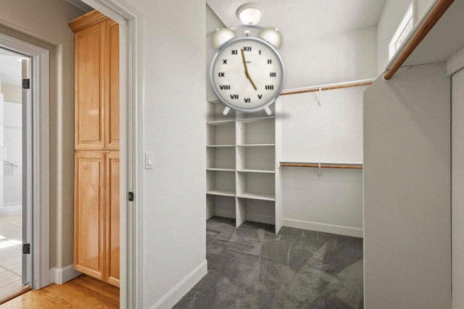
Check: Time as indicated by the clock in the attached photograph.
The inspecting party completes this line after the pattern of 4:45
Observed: 4:58
